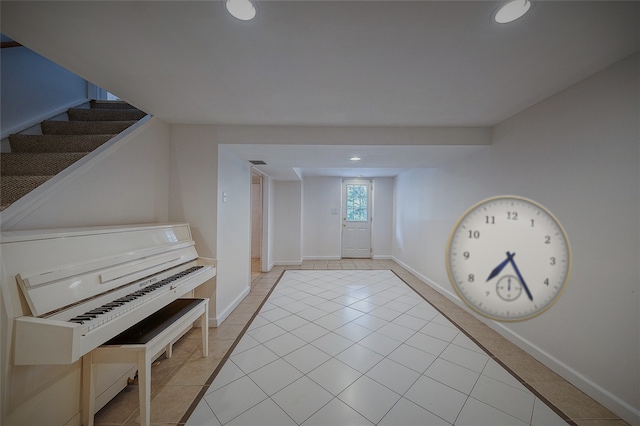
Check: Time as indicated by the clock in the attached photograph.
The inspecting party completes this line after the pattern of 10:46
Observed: 7:25
